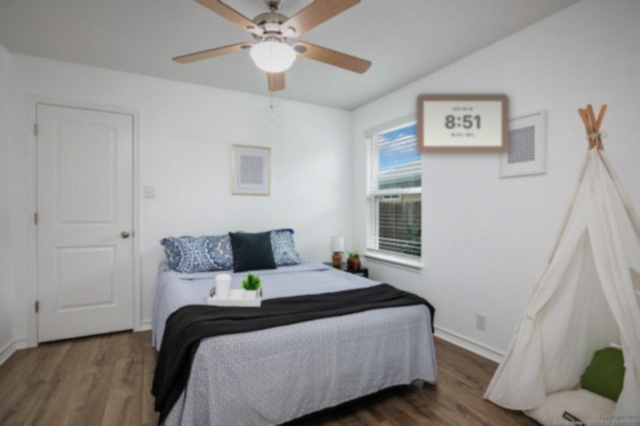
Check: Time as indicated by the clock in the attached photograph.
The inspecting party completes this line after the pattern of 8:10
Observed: 8:51
